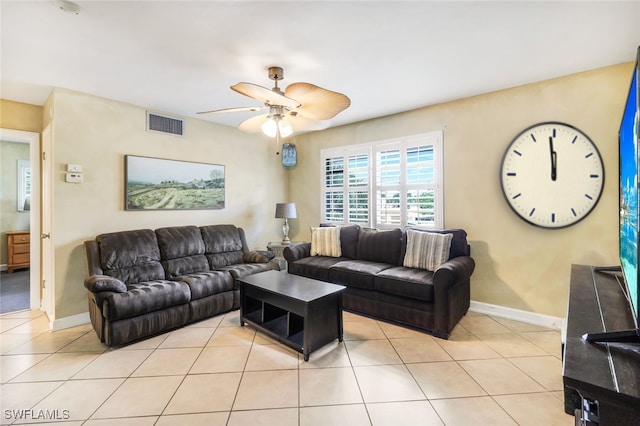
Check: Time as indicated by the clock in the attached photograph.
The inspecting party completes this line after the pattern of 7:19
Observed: 11:59
